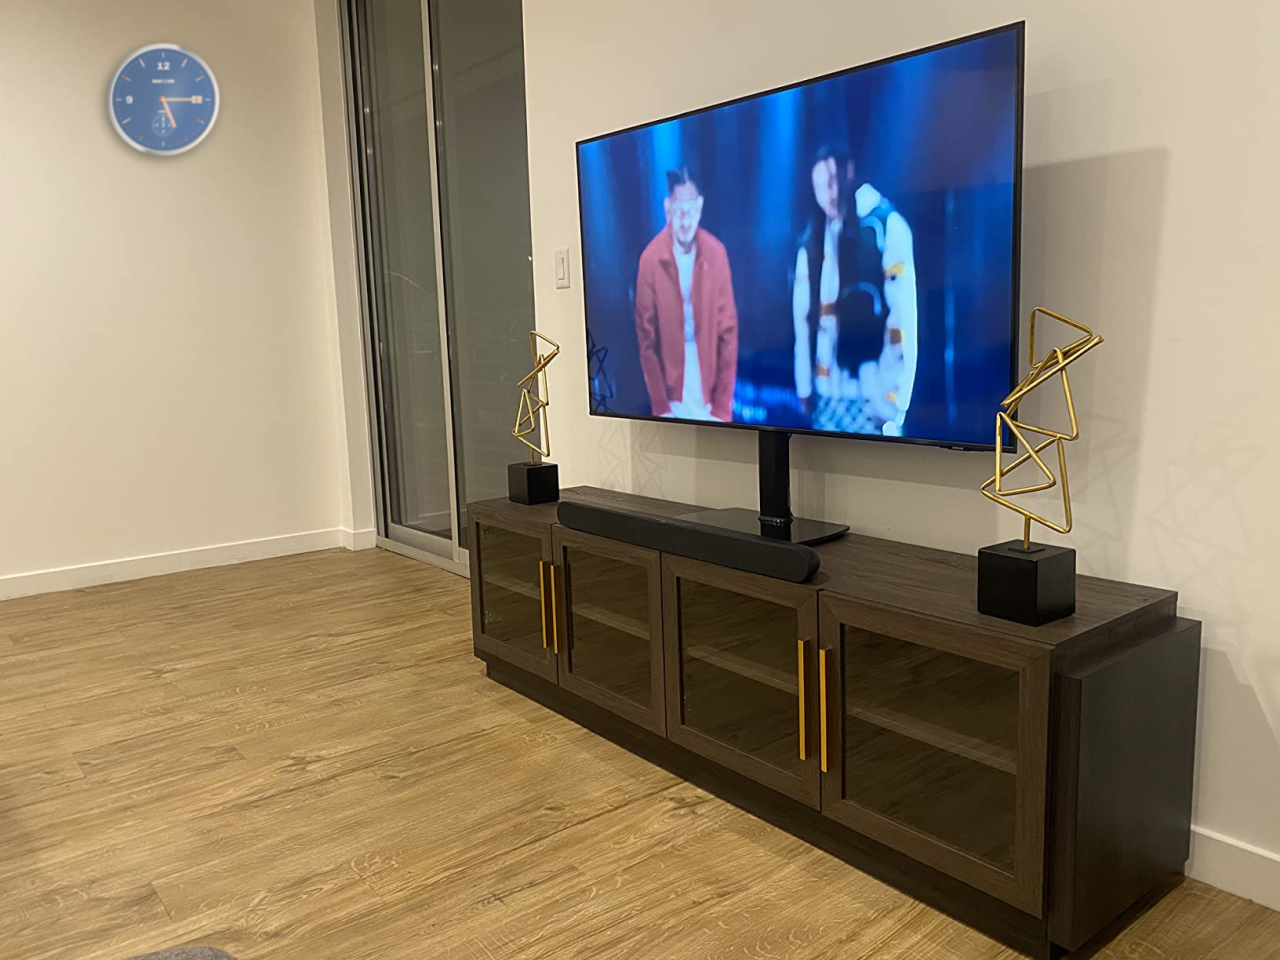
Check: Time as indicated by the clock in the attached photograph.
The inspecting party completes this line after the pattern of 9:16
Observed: 5:15
